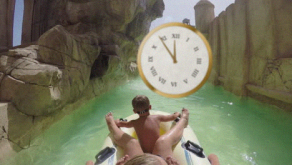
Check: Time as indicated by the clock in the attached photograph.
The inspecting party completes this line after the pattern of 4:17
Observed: 11:54
